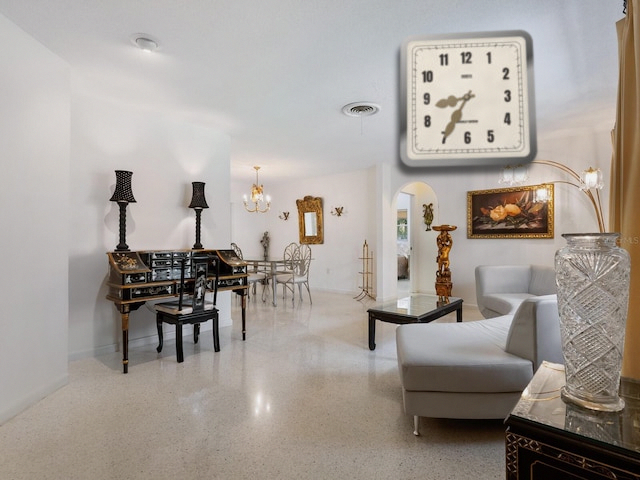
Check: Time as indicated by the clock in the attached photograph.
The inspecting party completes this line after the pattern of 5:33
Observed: 8:35
